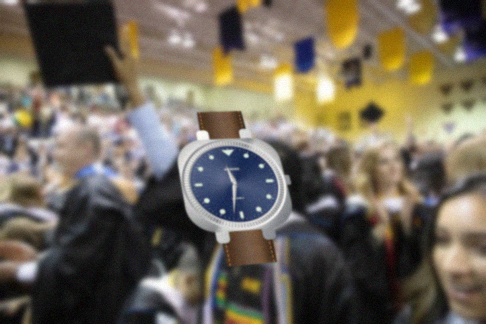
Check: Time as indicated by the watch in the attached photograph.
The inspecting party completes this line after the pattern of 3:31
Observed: 11:32
